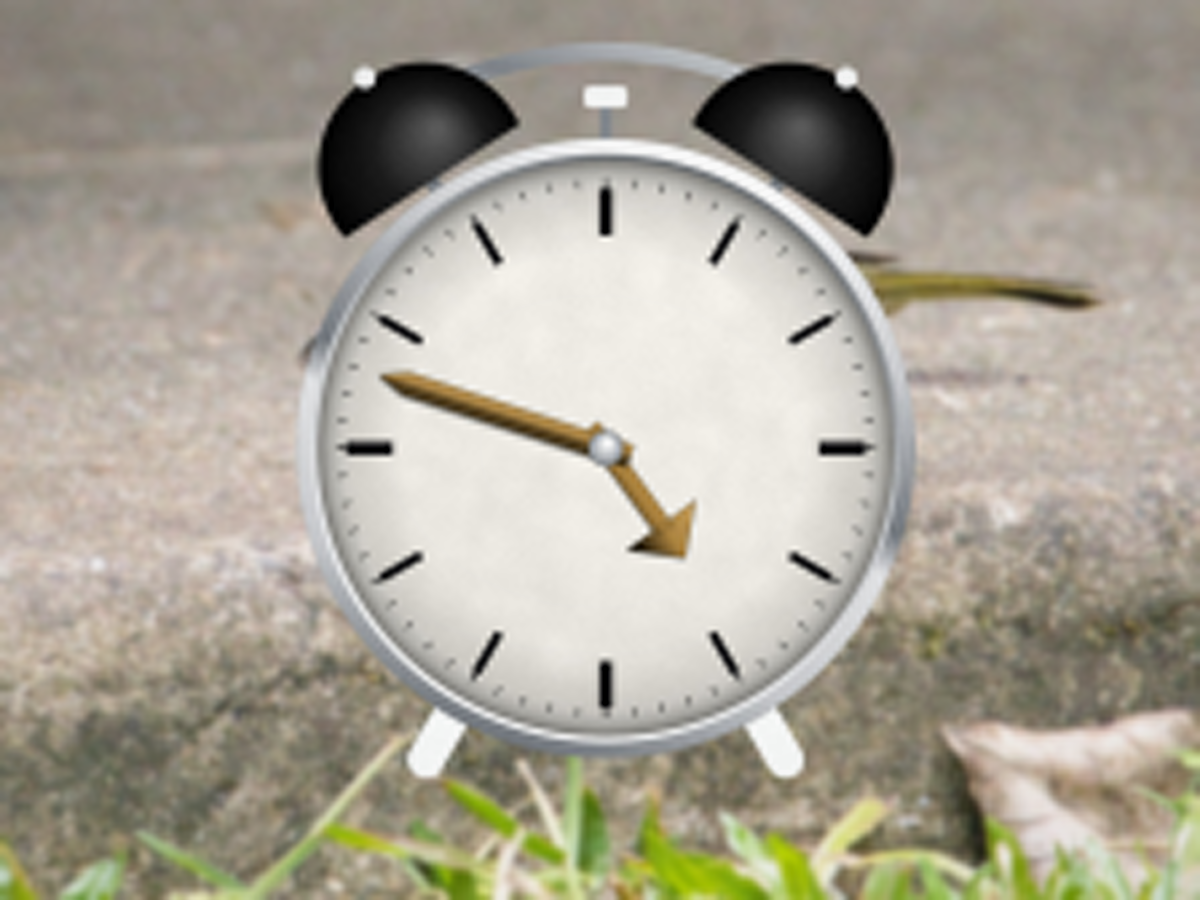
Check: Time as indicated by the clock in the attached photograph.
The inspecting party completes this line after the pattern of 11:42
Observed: 4:48
